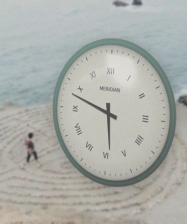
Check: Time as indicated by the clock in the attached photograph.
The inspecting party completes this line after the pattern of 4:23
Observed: 5:48
